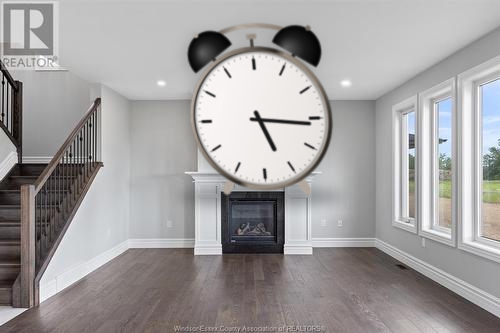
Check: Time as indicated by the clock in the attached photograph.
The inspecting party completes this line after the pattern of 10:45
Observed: 5:16
